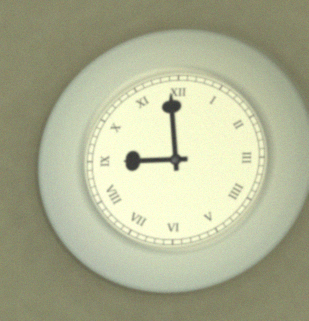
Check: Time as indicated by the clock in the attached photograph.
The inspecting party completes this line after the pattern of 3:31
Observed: 8:59
